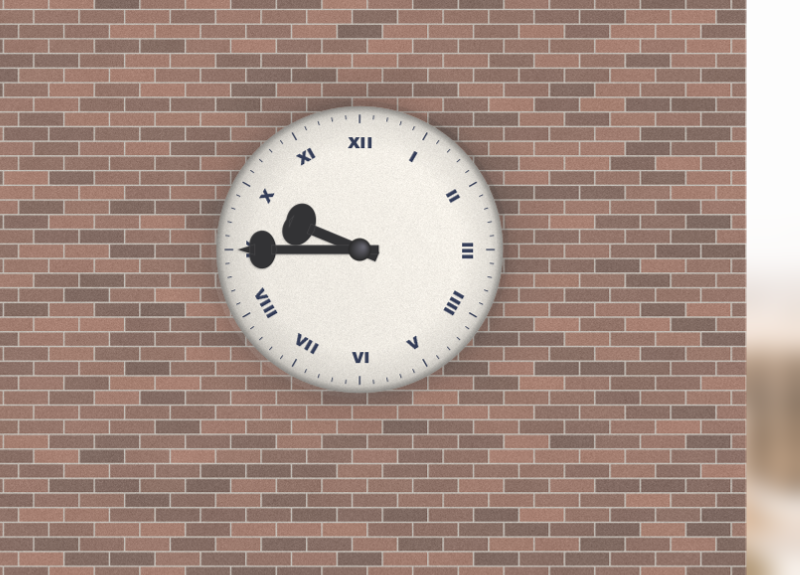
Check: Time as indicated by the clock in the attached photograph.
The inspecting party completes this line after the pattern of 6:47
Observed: 9:45
